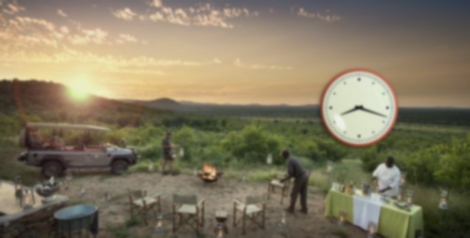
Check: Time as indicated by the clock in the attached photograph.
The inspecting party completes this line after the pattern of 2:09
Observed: 8:18
